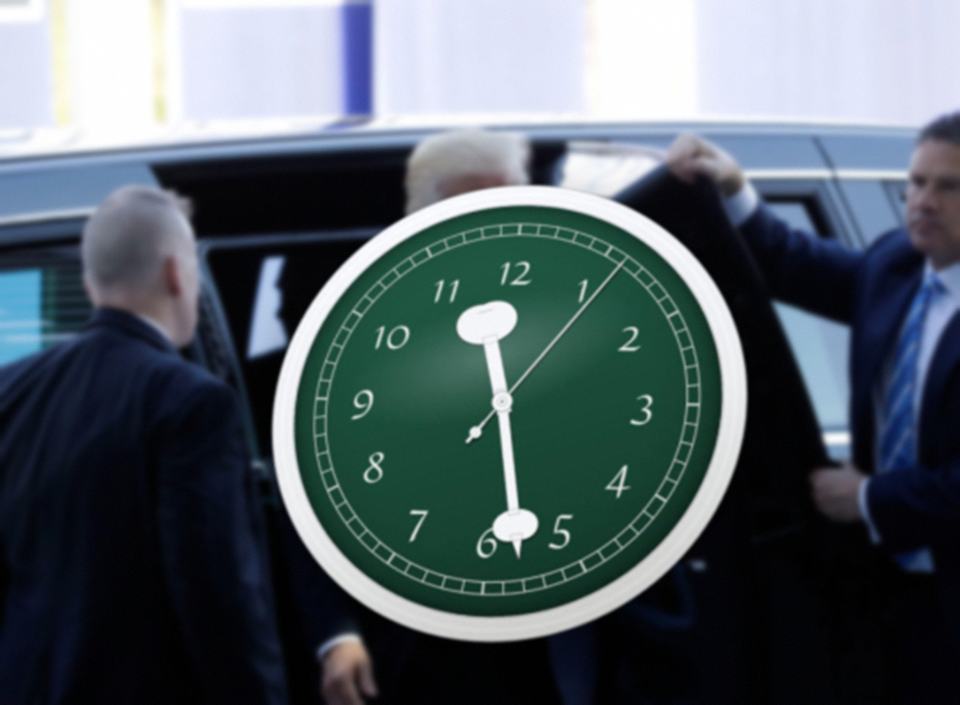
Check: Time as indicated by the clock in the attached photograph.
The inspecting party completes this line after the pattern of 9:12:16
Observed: 11:28:06
